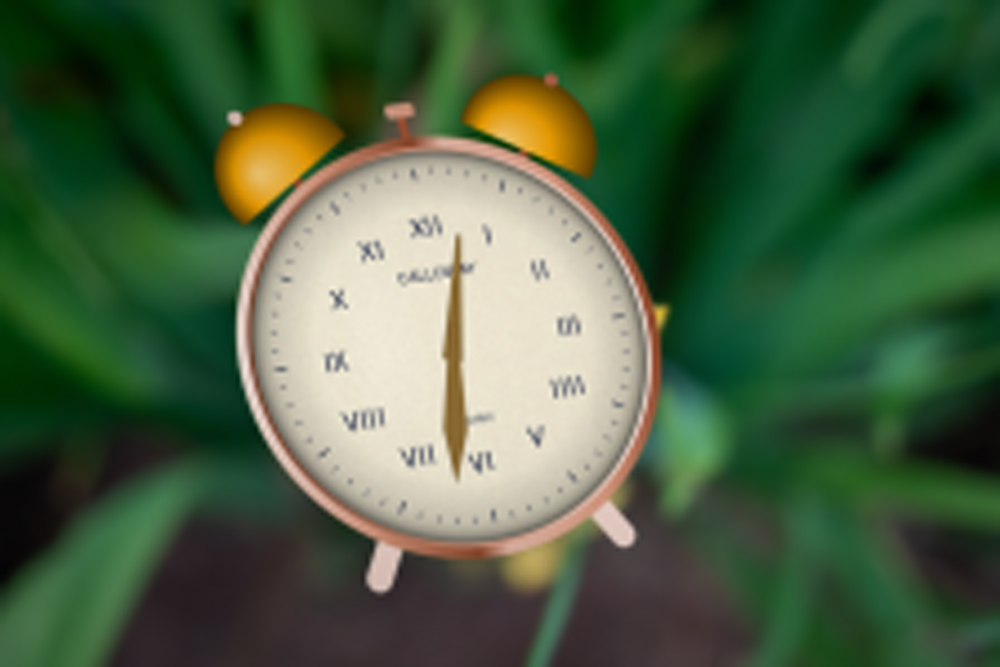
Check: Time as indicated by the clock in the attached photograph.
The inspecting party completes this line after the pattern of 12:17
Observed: 12:32
